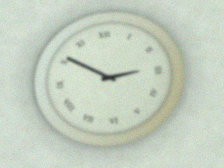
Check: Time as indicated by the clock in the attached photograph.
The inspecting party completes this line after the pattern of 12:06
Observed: 2:51
